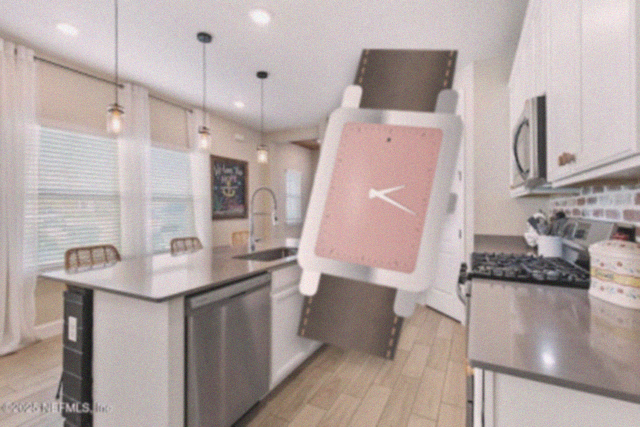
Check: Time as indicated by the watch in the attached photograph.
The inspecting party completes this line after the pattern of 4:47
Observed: 2:18
